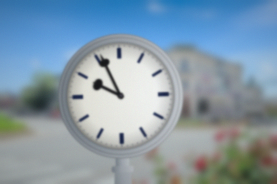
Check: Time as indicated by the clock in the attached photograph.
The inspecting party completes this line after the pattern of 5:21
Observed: 9:56
